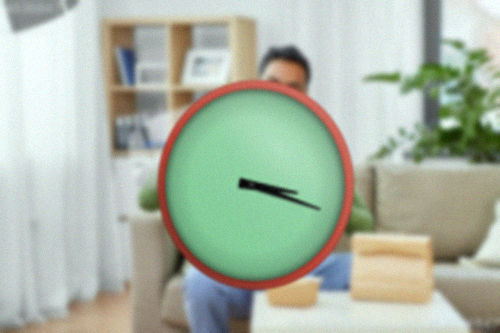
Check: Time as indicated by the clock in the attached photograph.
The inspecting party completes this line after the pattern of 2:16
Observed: 3:18
